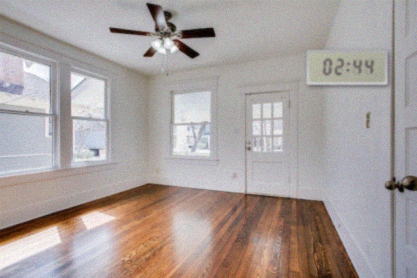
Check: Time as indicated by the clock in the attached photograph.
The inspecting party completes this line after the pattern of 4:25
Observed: 2:44
